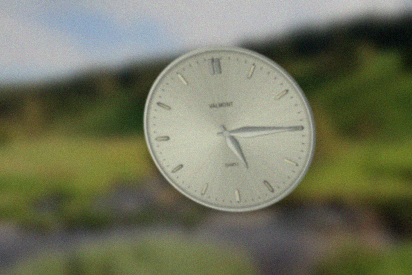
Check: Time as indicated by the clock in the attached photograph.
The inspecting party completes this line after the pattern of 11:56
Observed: 5:15
